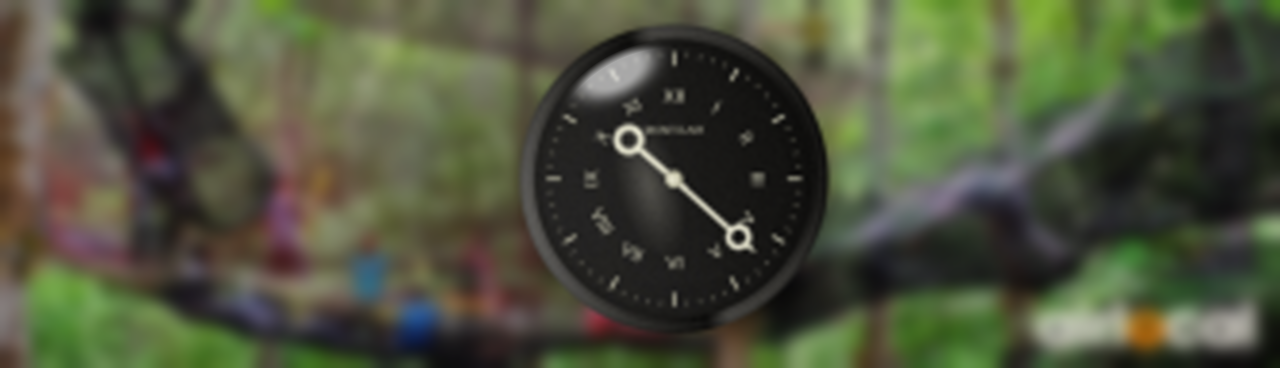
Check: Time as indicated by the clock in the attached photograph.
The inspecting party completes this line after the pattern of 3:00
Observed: 10:22
